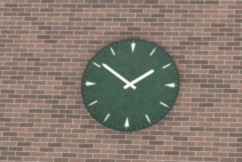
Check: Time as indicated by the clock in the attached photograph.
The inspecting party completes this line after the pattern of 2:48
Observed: 1:51
